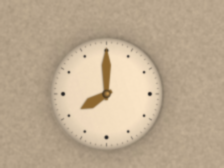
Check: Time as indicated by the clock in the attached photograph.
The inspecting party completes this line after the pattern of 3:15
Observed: 8:00
